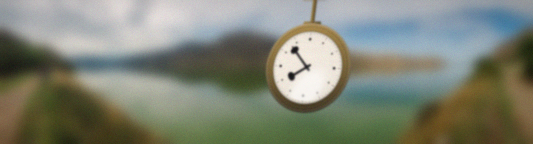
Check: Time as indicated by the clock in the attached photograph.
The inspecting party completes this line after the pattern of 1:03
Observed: 7:53
